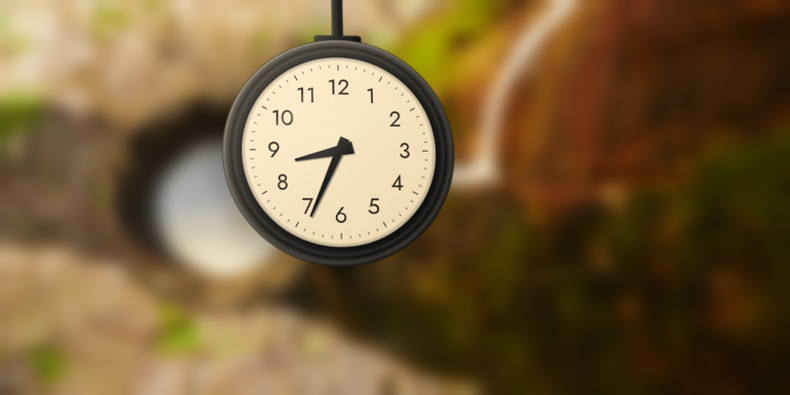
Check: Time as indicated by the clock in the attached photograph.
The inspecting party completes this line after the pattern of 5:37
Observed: 8:34
